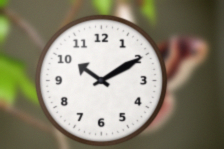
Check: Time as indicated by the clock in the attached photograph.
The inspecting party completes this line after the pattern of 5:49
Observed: 10:10
